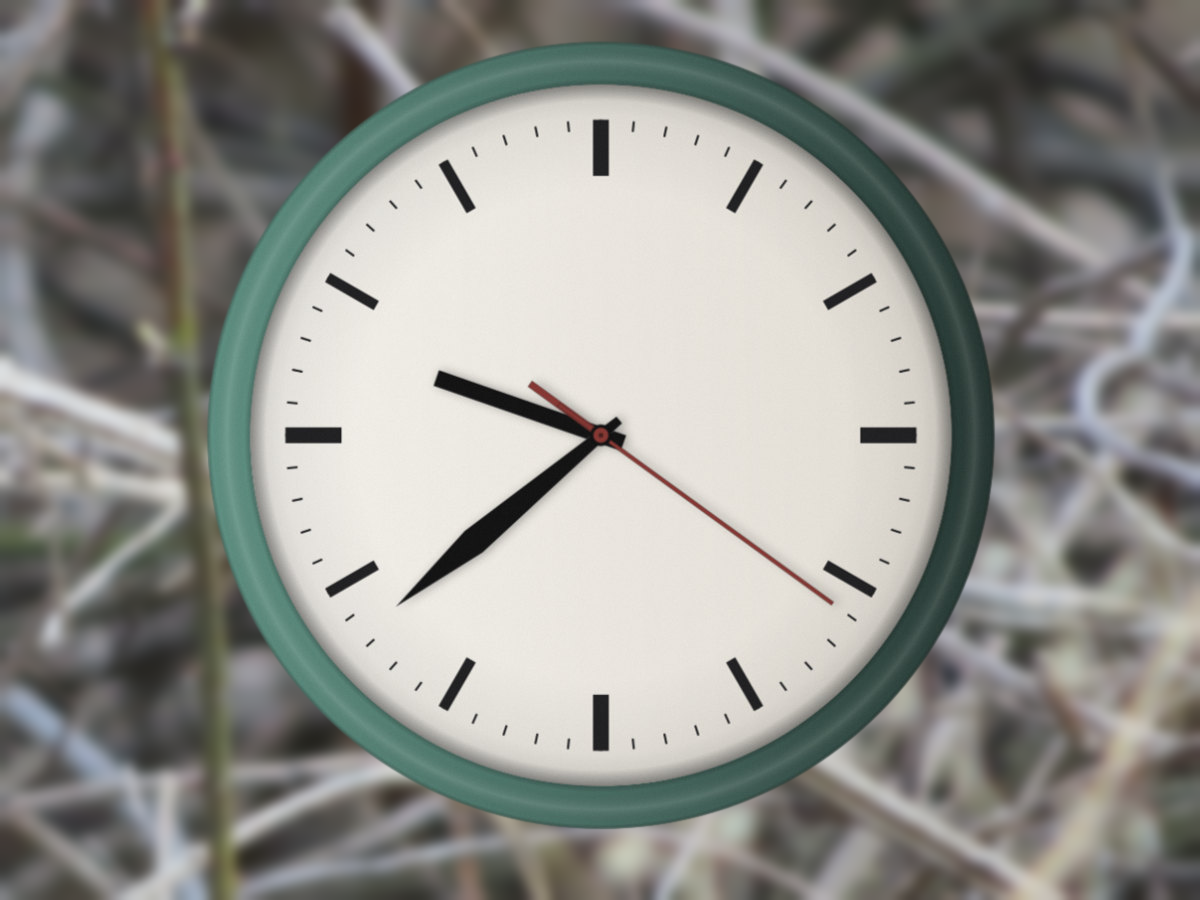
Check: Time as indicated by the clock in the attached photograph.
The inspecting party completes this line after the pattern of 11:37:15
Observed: 9:38:21
